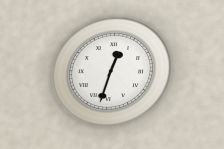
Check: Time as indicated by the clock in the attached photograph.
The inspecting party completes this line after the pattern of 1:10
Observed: 12:32
